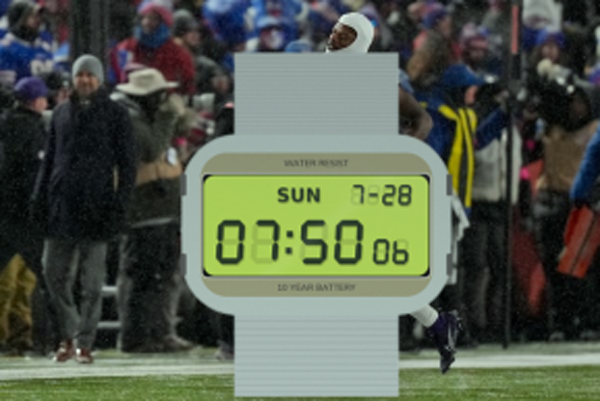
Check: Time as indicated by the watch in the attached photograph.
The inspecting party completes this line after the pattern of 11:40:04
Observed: 7:50:06
